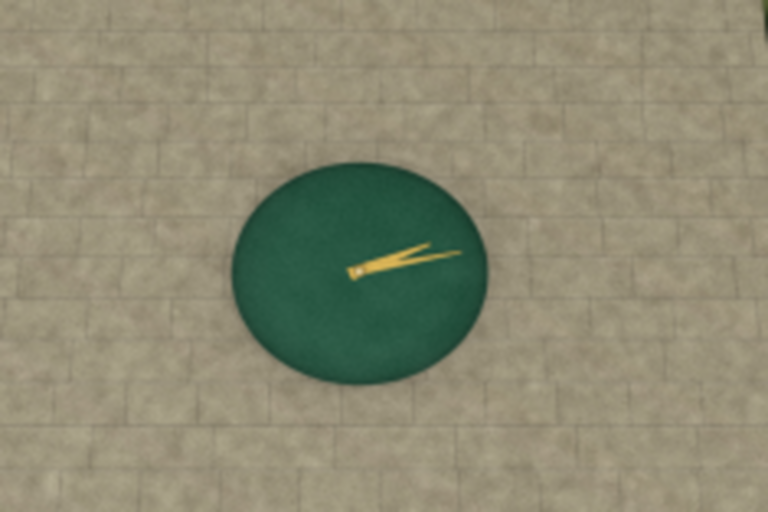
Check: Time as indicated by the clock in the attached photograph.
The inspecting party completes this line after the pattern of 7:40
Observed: 2:13
